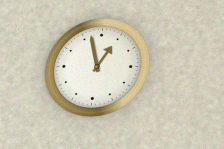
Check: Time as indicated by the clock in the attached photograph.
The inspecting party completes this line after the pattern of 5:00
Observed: 12:57
